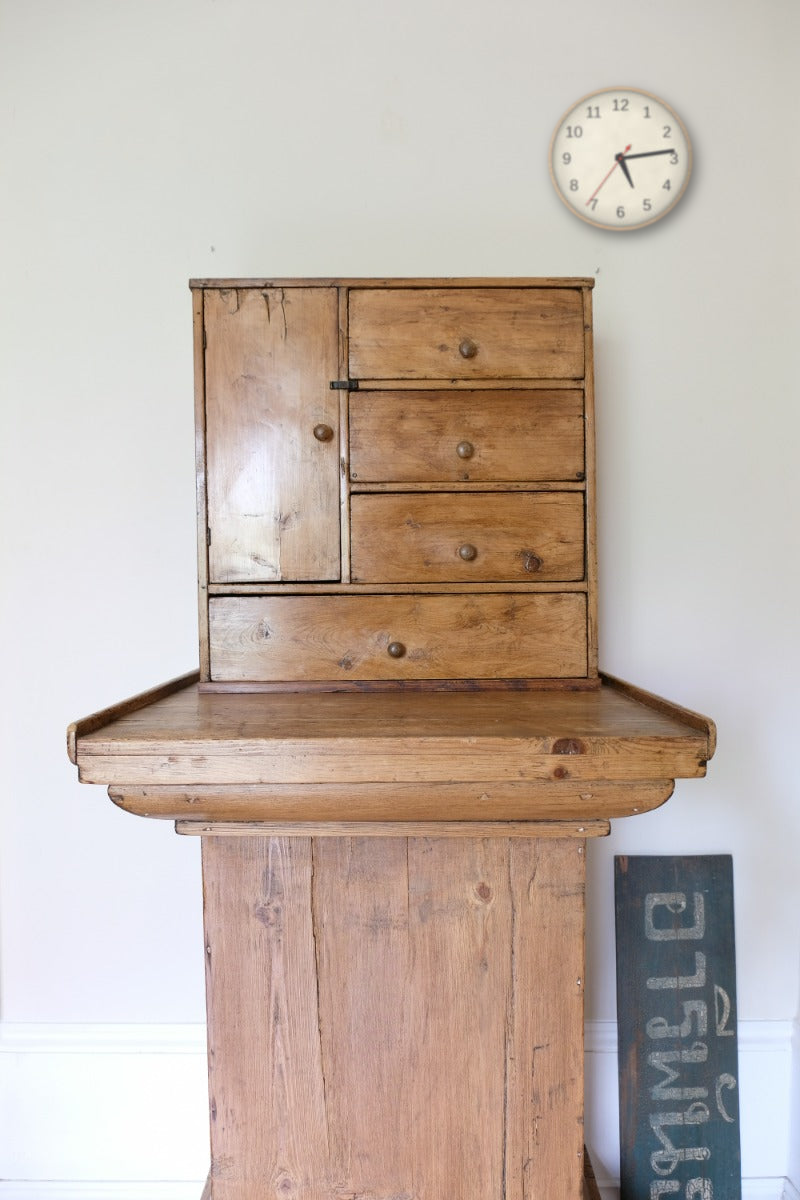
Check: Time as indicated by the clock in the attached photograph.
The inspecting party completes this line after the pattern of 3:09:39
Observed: 5:13:36
